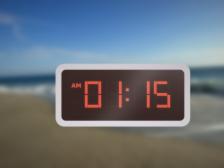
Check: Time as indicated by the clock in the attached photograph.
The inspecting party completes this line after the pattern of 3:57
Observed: 1:15
